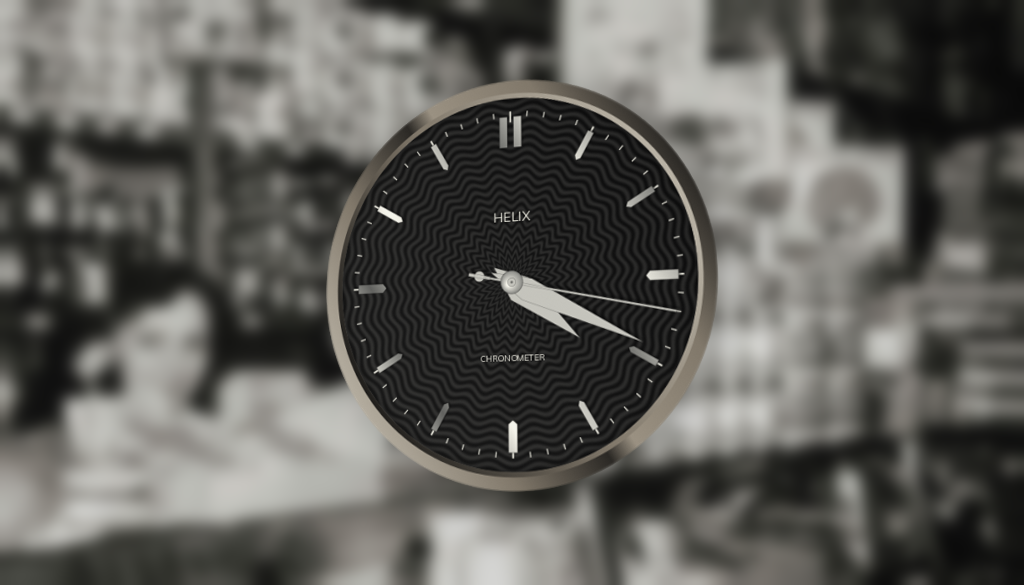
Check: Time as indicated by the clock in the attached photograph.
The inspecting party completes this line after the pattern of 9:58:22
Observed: 4:19:17
